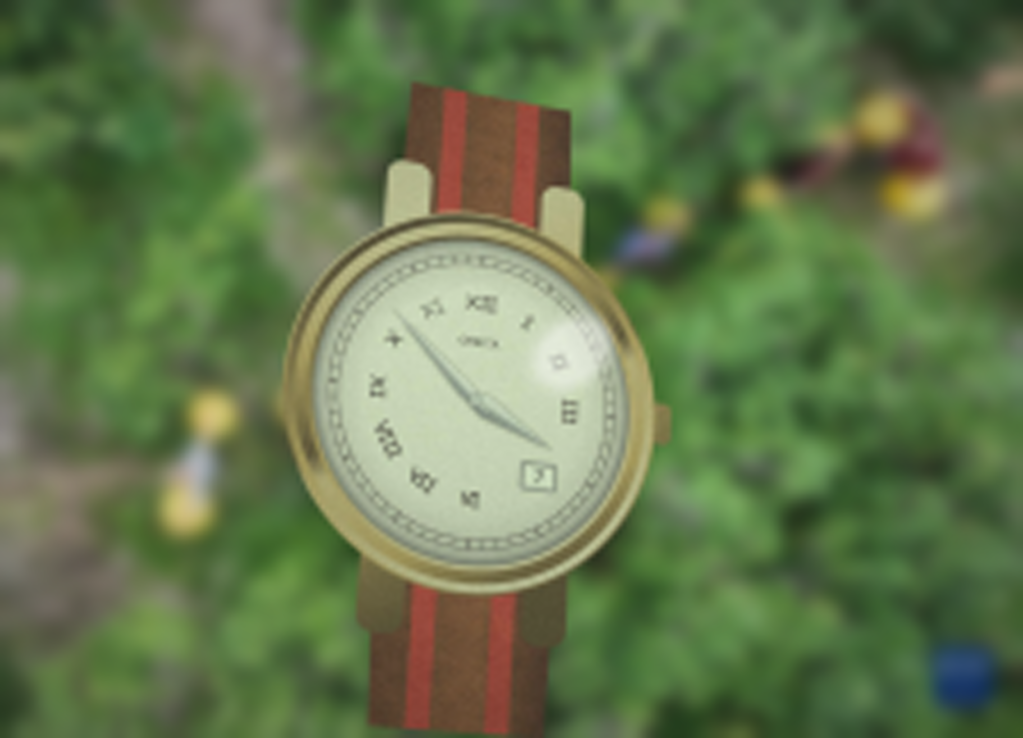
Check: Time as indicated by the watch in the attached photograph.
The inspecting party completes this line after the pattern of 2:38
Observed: 3:52
